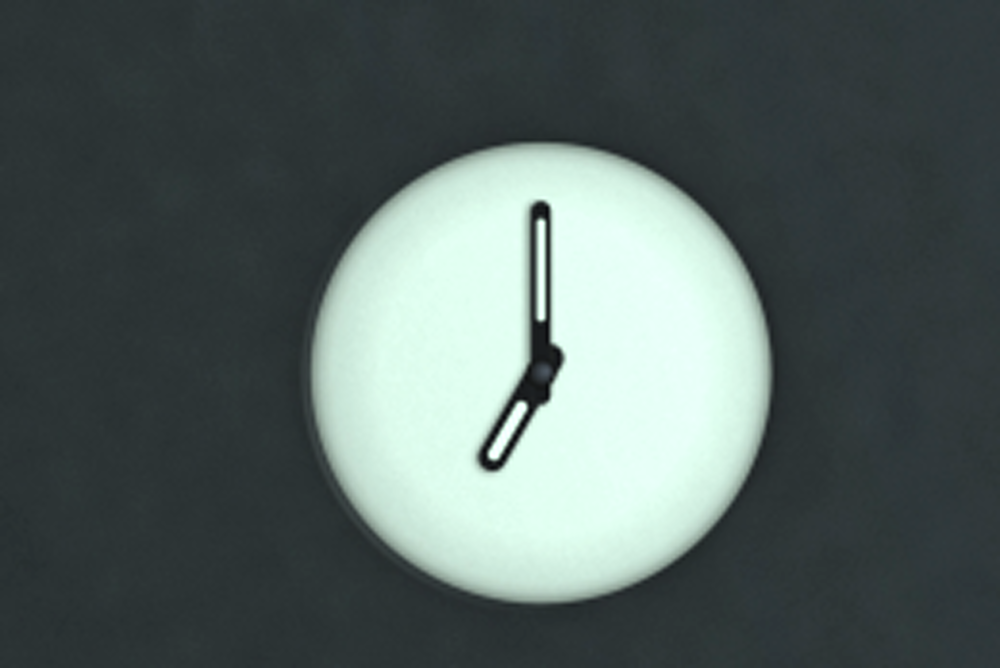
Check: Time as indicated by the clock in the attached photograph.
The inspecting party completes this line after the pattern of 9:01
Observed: 7:00
